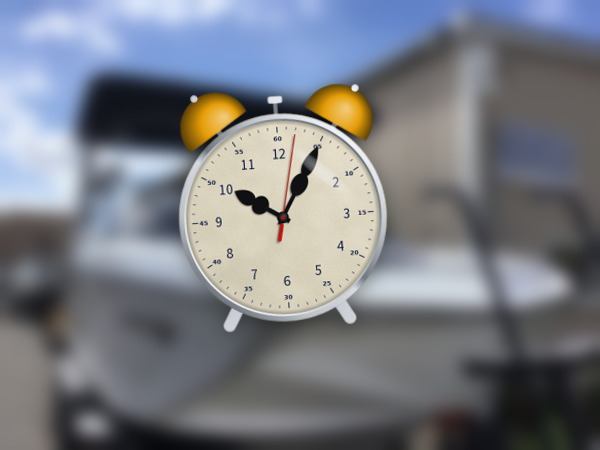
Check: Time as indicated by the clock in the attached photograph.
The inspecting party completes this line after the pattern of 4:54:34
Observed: 10:05:02
